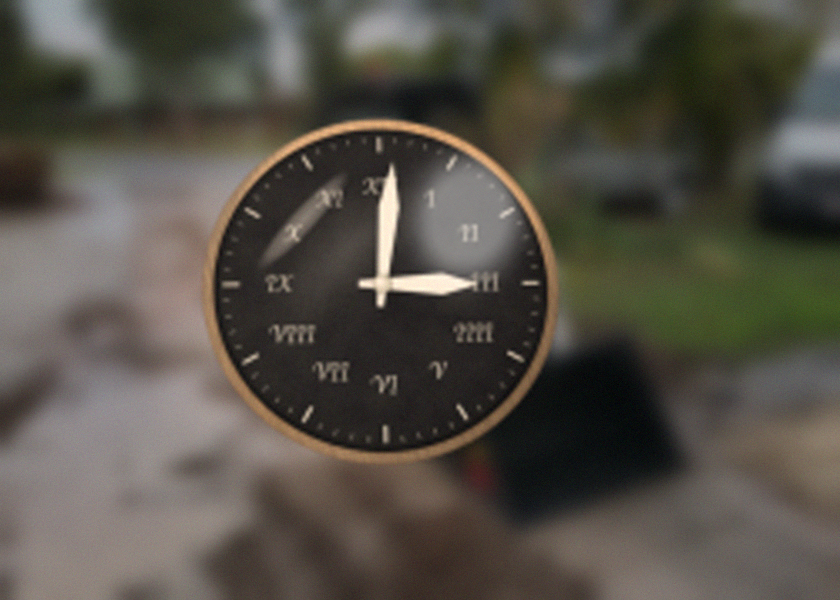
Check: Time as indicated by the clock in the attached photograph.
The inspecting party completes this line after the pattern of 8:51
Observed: 3:01
